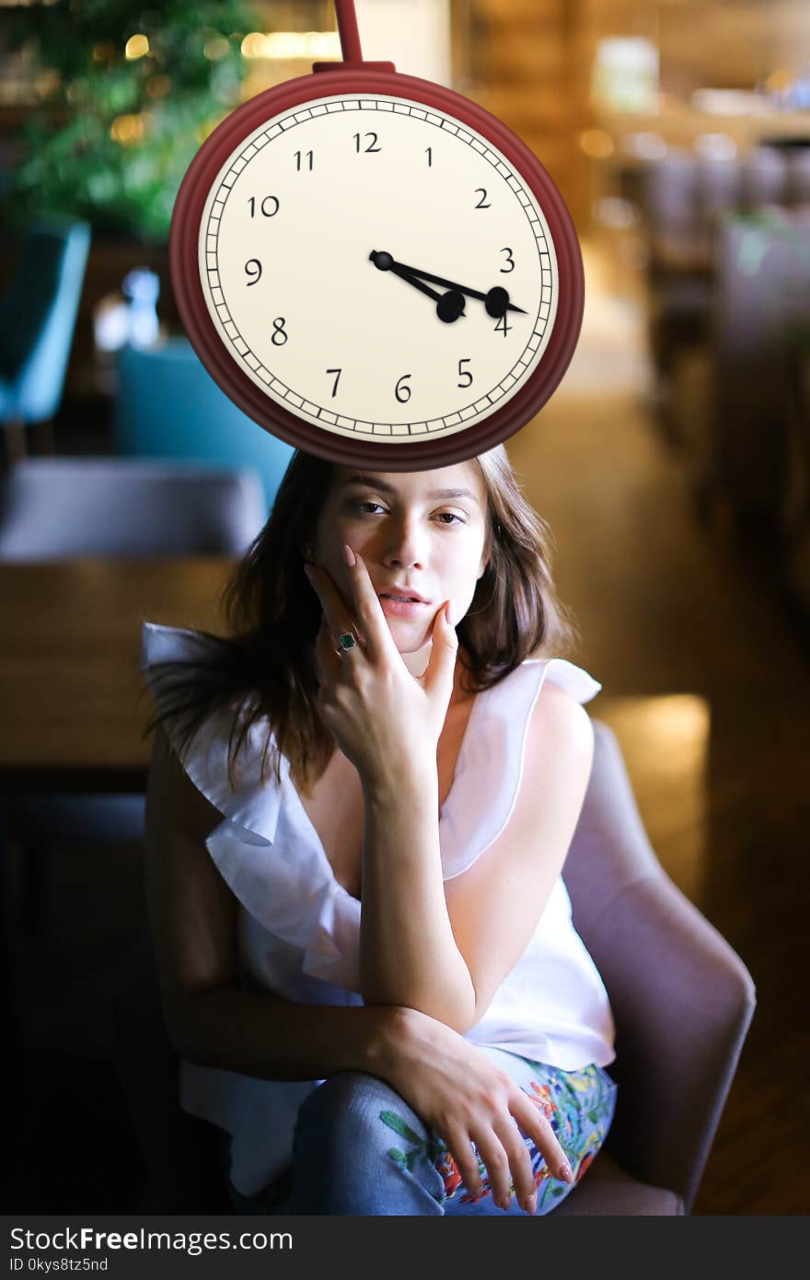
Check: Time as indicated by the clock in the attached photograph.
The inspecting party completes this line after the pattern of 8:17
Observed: 4:19
